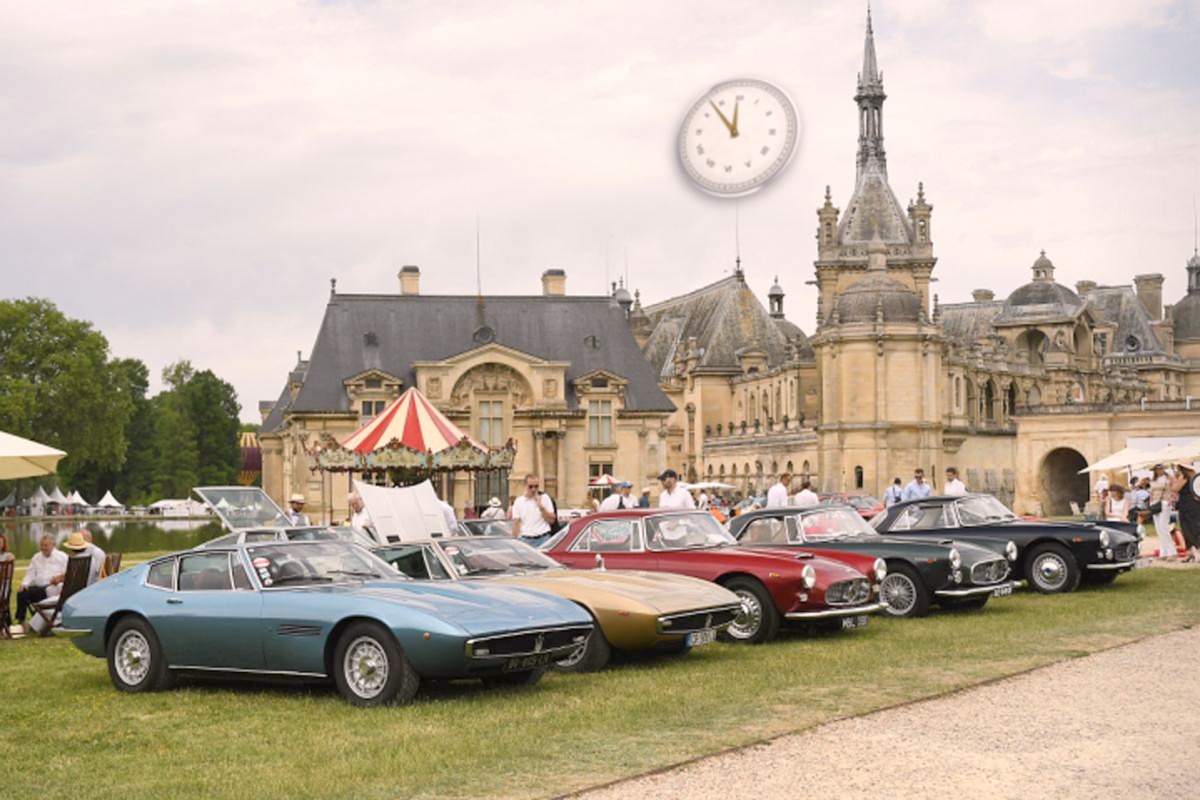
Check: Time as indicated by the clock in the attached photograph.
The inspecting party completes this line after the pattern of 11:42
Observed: 11:53
